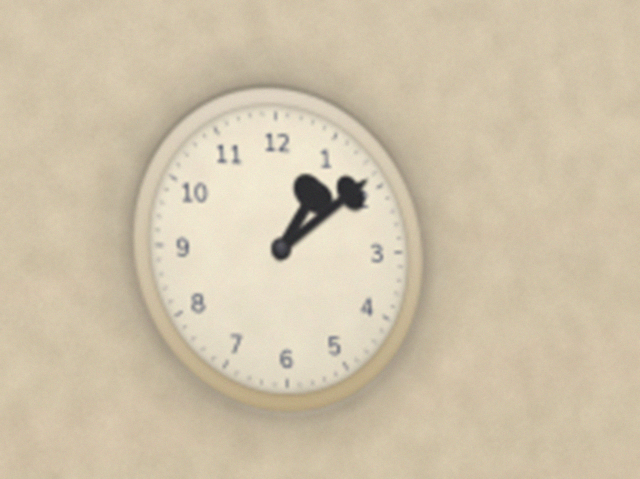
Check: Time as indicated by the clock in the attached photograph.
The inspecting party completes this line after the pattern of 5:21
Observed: 1:09
